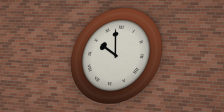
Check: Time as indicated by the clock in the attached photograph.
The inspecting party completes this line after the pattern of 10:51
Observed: 9:58
